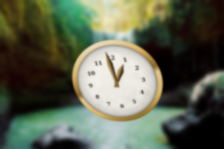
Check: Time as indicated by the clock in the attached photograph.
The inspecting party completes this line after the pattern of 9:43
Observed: 12:59
